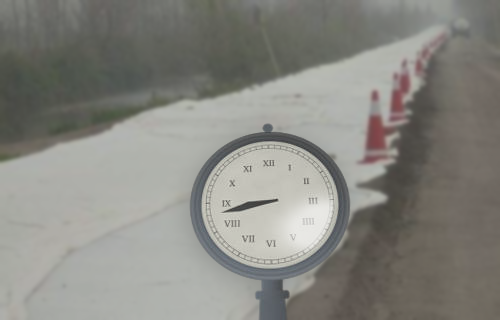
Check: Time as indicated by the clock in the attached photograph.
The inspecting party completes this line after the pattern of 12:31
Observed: 8:43
